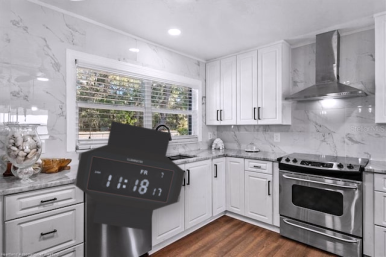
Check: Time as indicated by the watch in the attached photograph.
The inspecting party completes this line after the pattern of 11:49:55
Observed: 11:18:17
